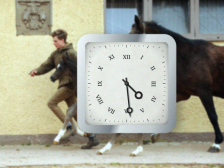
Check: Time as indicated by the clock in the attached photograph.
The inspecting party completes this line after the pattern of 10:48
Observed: 4:29
